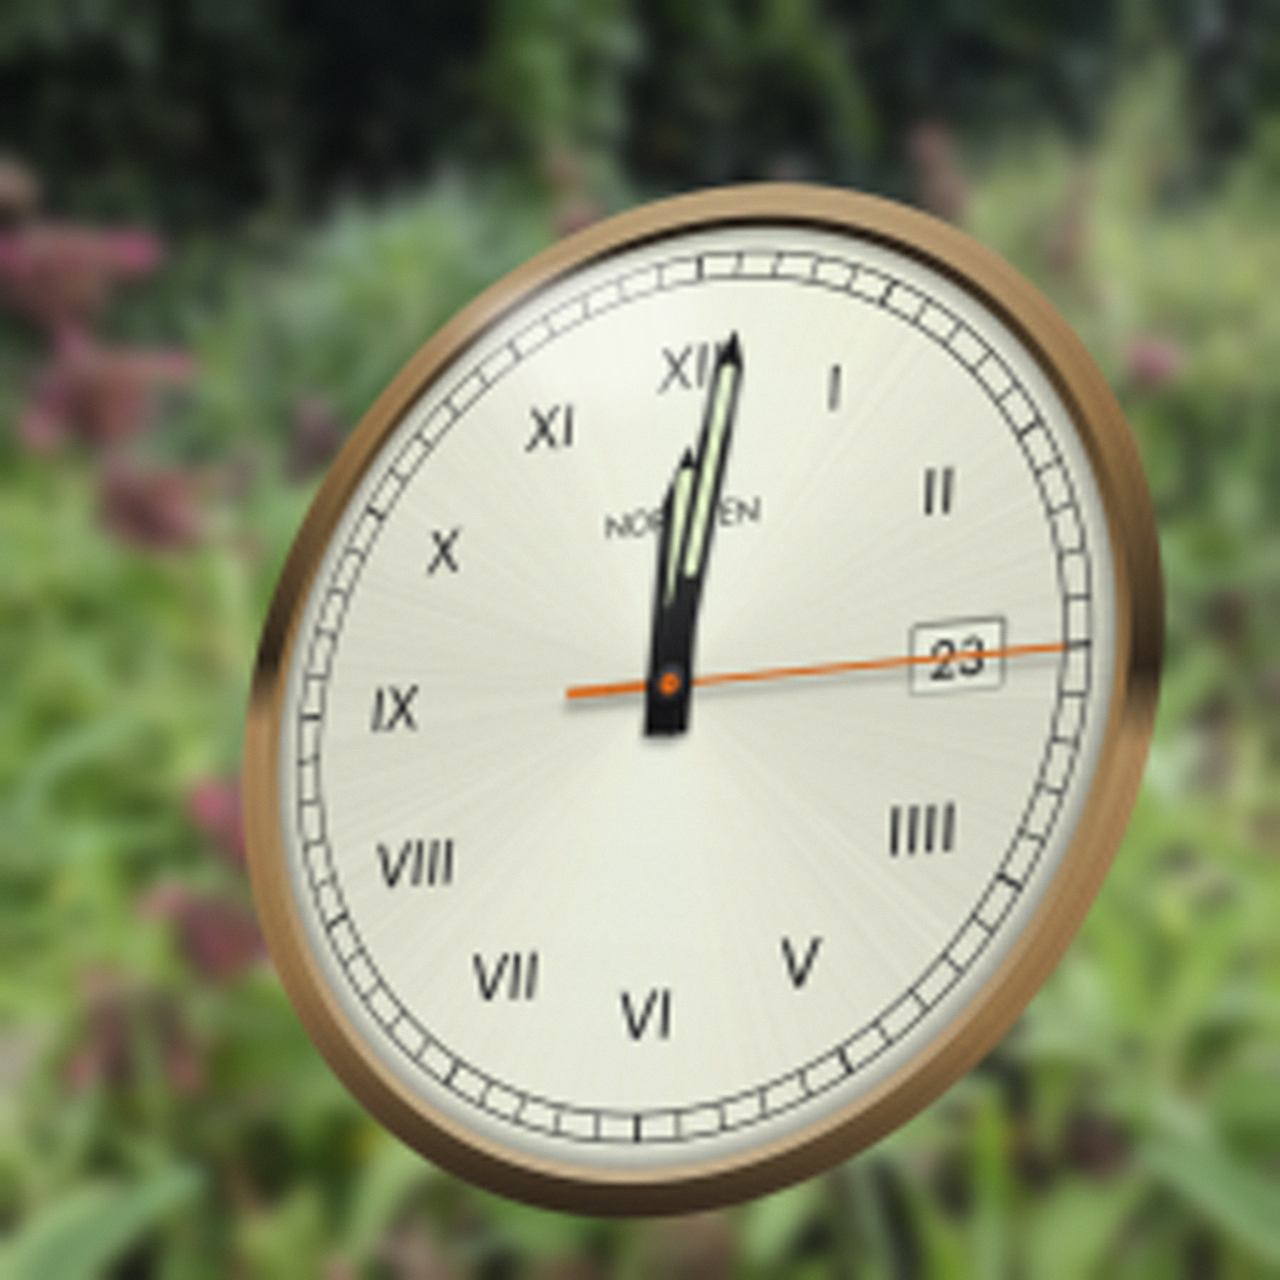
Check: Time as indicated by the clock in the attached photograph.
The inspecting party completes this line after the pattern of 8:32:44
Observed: 12:01:15
